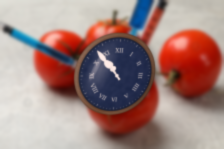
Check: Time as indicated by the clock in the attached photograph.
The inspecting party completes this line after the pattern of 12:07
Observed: 10:53
